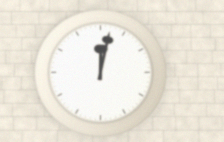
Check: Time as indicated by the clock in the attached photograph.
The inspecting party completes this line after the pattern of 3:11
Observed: 12:02
